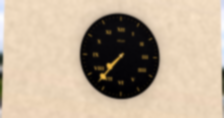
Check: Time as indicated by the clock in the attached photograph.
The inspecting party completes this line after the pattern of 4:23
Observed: 7:37
